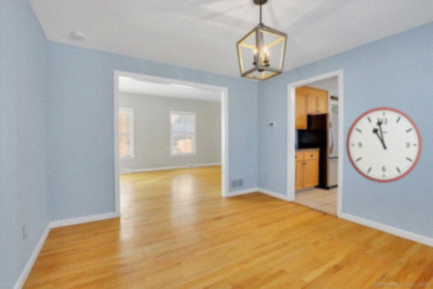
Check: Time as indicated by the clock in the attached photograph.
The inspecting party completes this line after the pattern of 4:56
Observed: 10:58
